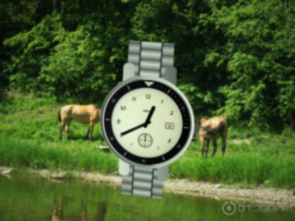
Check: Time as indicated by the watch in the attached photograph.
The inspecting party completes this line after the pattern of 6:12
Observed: 12:40
